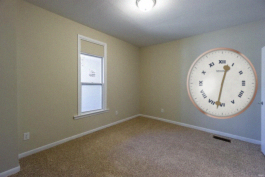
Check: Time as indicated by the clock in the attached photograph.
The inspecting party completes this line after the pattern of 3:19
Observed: 12:32
